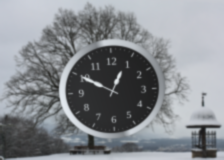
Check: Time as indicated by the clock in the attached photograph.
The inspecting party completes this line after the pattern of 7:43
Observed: 12:50
